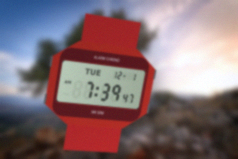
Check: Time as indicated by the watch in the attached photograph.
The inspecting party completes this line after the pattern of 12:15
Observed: 7:39
